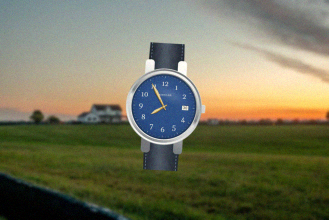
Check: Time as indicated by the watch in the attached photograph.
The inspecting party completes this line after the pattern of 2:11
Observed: 7:55
